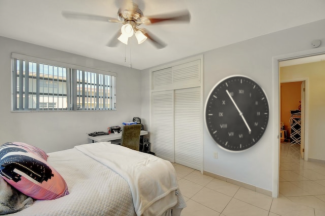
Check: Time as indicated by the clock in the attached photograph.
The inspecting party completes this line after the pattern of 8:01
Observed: 4:54
